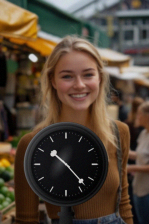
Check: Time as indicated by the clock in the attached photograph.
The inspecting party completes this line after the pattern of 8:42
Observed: 10:23
